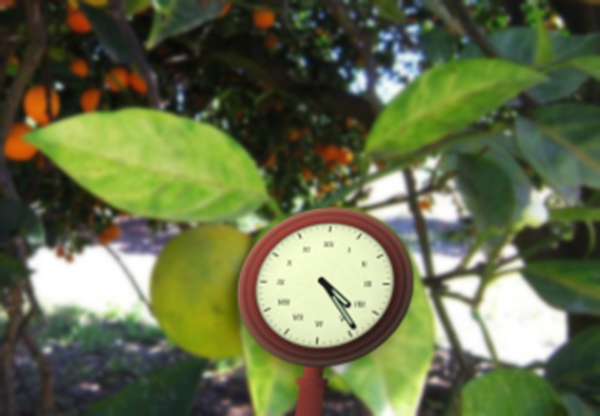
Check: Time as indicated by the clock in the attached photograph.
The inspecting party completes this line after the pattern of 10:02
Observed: 4:24
